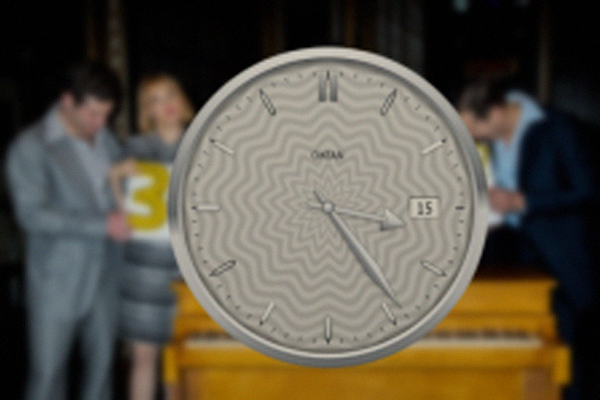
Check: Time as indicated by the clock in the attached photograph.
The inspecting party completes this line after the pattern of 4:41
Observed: 3:24
